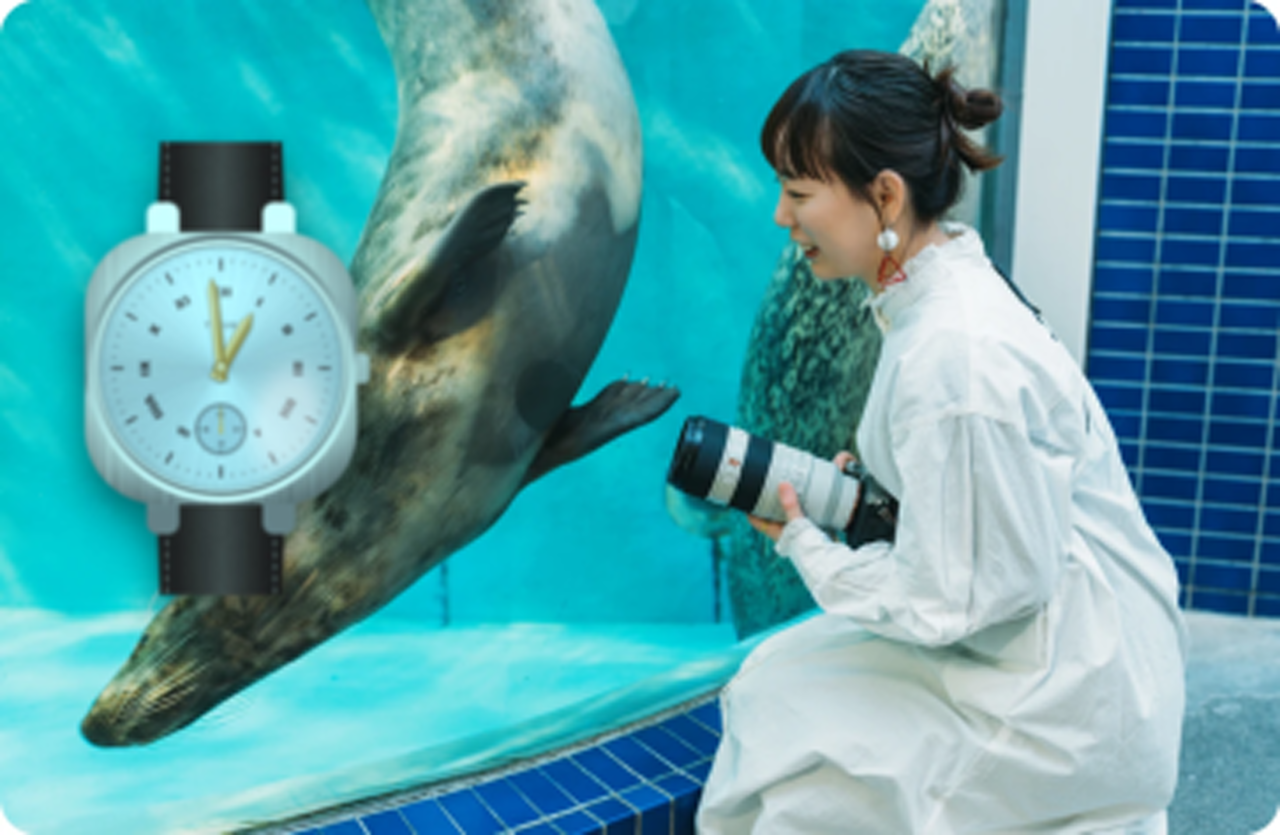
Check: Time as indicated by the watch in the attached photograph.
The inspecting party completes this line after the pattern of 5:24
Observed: 12:59
